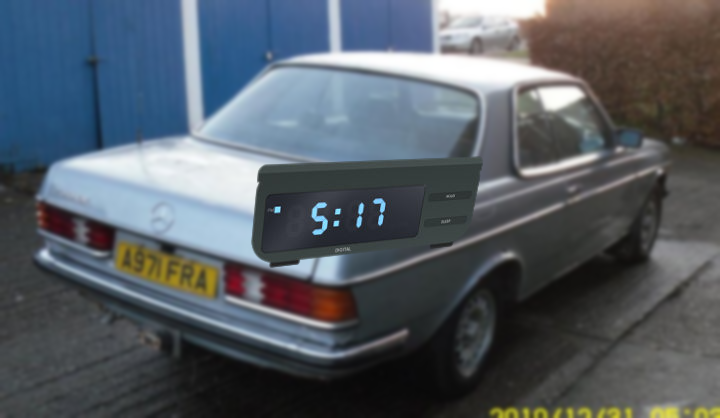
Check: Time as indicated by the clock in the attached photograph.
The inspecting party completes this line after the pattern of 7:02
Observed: 5:17
